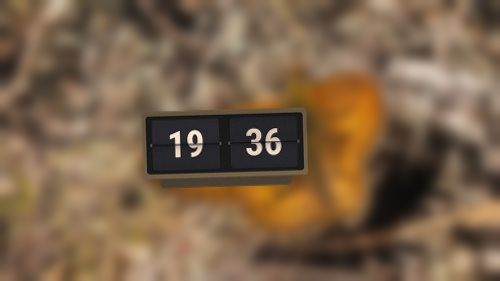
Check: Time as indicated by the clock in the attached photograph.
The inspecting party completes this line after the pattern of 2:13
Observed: 19:36
